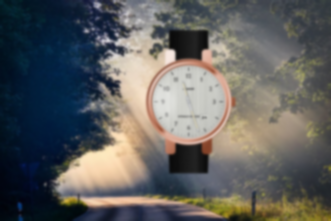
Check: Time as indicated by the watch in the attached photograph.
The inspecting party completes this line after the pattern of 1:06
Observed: 11:27
